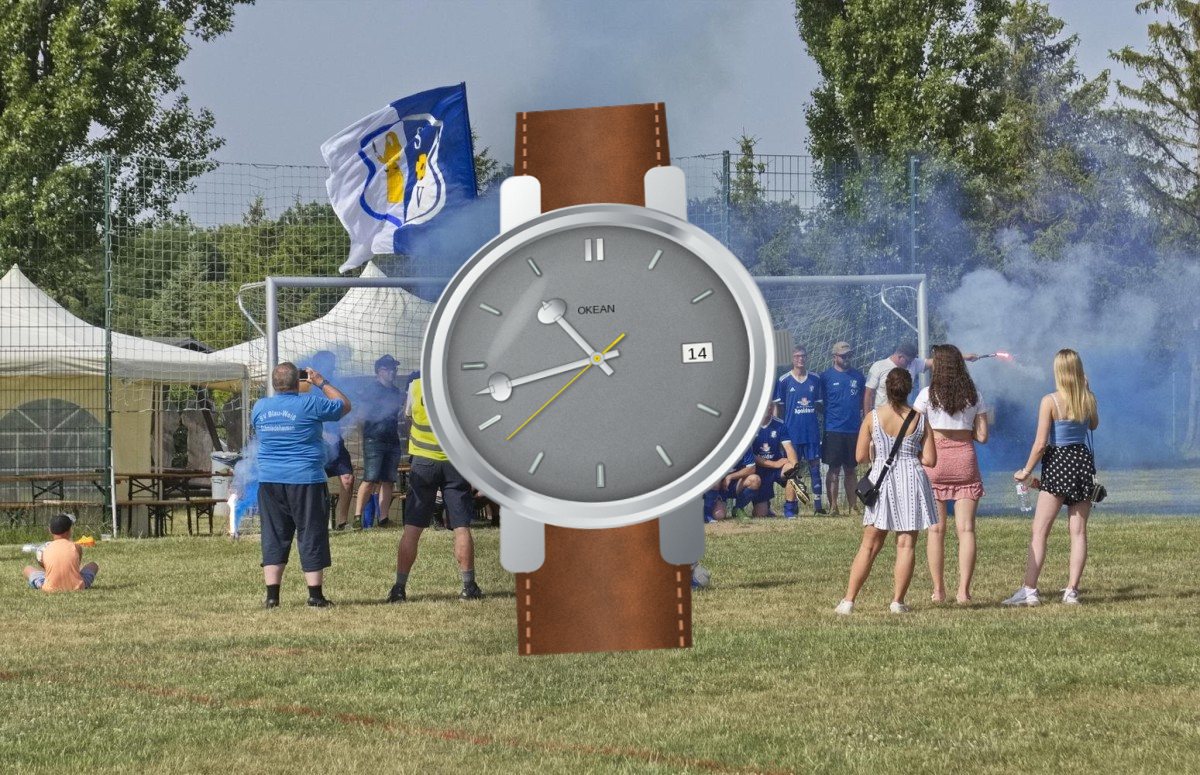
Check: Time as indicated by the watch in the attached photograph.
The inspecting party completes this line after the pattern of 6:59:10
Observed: 10:42:38
